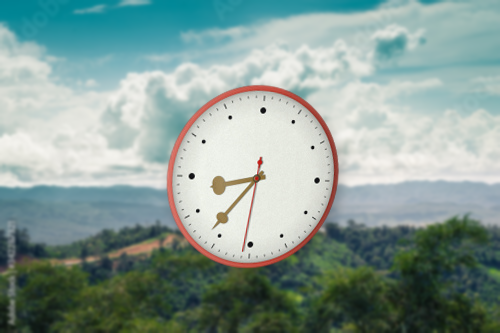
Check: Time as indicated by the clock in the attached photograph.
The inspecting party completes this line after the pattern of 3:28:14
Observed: 8:36:31
